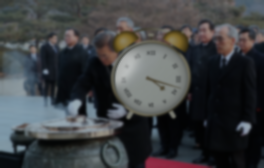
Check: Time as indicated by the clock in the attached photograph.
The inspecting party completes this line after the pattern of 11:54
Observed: 4:18
